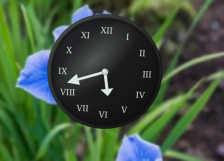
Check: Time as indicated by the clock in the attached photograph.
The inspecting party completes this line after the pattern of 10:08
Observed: 5:42
